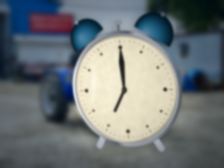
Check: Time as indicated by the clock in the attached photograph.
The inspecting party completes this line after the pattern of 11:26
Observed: 7:00
